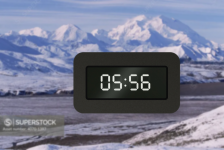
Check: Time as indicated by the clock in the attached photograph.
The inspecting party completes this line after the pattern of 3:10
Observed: 5:56
